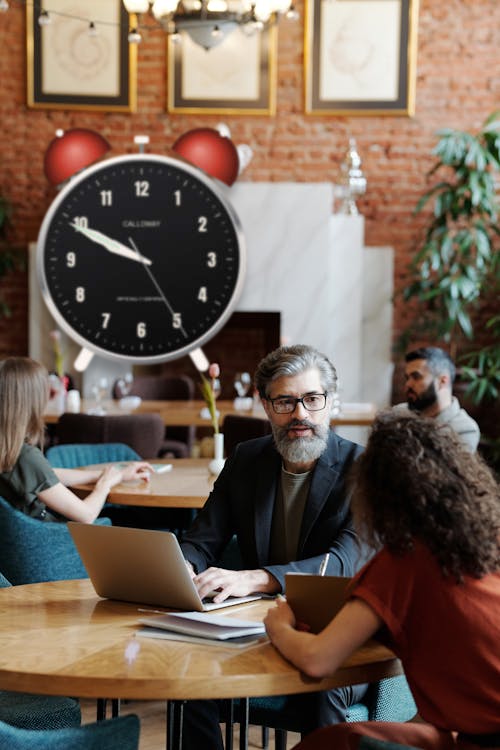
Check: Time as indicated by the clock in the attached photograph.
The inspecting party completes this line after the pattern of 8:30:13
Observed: 9:49:25
